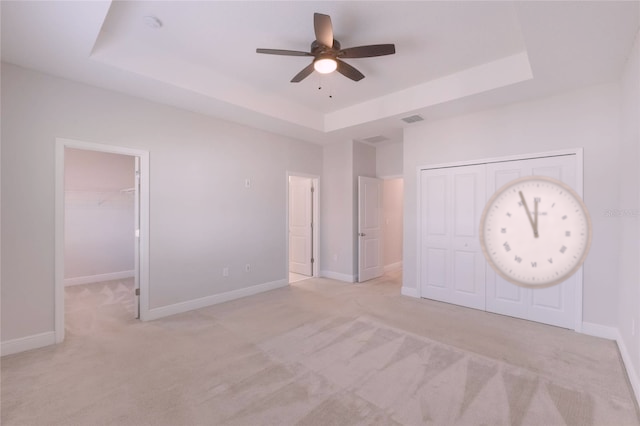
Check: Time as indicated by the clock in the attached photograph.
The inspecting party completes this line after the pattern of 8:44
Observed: 11:56
